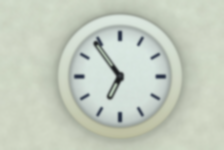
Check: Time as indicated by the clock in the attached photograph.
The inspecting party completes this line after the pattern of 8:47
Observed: 6:54
